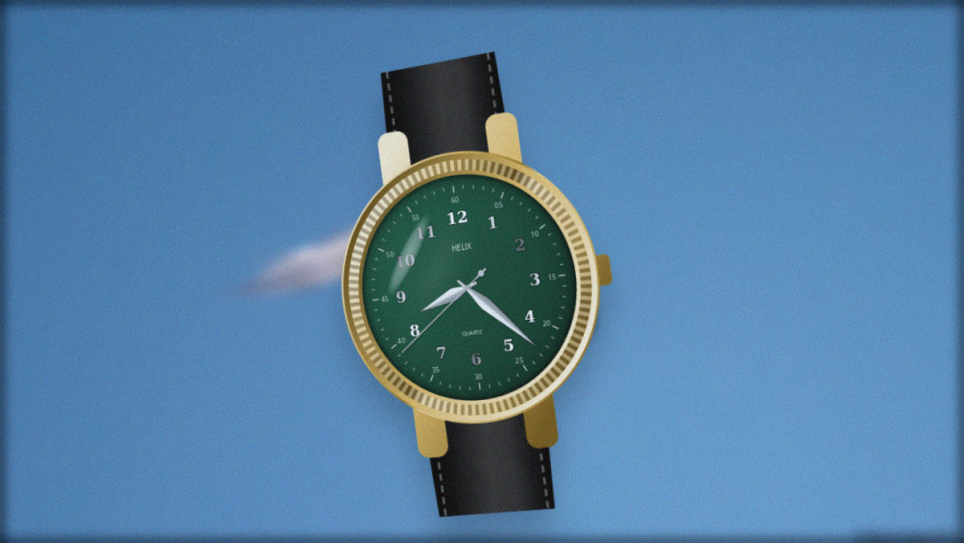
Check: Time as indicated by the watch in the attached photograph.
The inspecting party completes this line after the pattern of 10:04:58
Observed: 8:22:39
